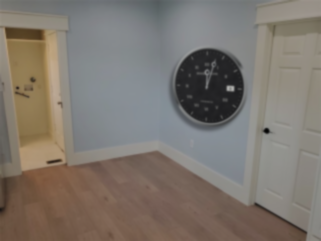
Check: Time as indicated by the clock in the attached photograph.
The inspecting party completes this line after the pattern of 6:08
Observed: 12:03
